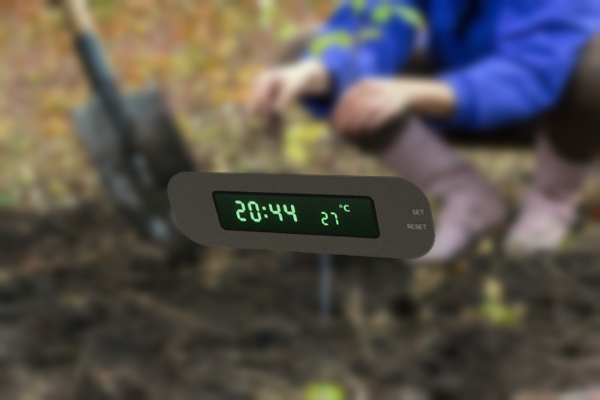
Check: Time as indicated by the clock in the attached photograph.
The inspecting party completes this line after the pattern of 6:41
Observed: 20:44
